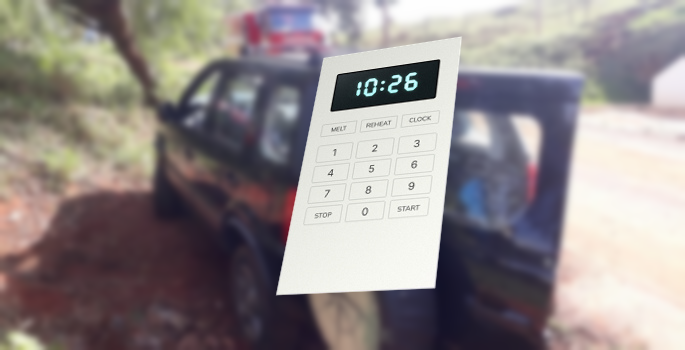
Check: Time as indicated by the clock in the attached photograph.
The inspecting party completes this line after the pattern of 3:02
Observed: 10:26
